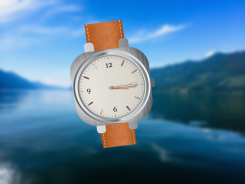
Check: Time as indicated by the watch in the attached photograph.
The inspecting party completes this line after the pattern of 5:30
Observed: 3:15
